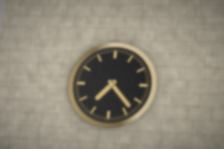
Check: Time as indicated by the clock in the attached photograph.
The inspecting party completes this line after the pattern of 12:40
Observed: 7:23
